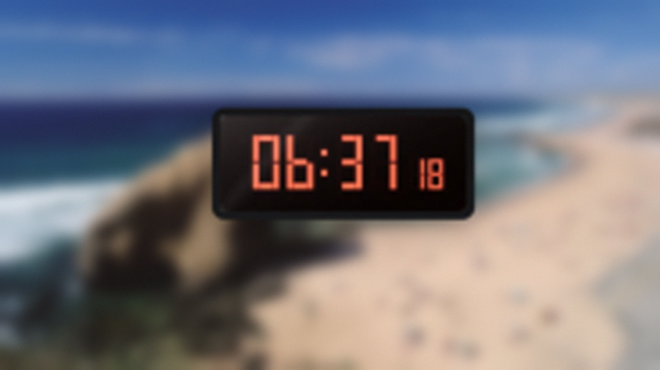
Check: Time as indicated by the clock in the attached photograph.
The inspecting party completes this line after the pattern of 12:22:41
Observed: 6:37:18
